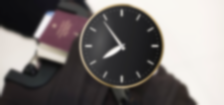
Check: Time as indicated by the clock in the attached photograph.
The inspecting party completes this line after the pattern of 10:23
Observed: 7:54
